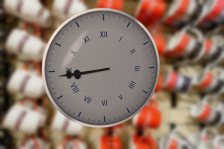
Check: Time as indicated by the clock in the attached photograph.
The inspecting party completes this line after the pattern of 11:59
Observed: 8:44
